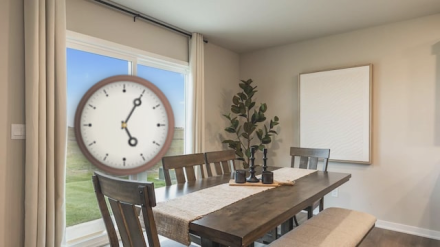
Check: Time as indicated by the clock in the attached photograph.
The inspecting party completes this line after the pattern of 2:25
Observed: 5:05
